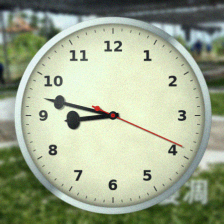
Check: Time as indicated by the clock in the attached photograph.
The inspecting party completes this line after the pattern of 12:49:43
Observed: 8:47:19
